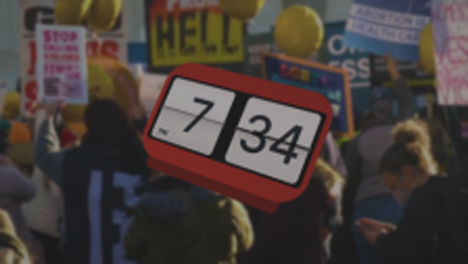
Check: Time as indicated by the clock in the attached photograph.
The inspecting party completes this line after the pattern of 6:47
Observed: 7:34
